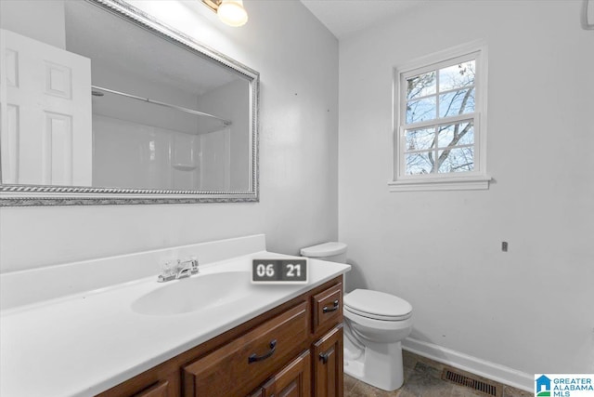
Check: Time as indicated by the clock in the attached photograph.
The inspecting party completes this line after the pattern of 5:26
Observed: 6:21
